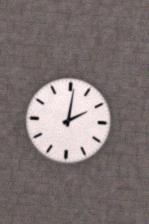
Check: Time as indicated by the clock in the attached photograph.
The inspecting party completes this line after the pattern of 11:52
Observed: 2:01
